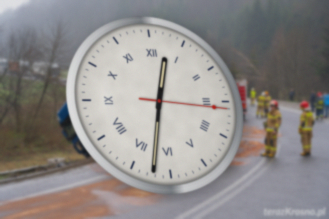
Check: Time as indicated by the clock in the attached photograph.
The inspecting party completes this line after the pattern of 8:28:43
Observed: 12:32:16
